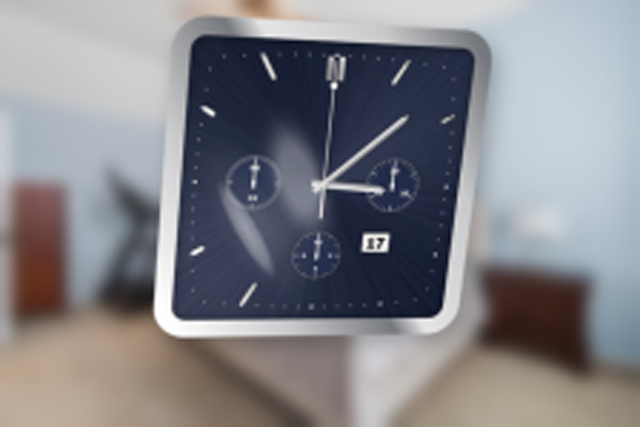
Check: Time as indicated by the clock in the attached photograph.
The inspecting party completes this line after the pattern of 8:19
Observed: 3:08
